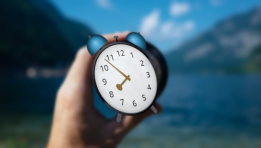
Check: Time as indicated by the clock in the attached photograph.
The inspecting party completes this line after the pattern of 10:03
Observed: 7:53
